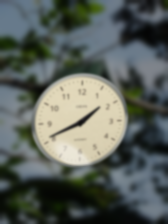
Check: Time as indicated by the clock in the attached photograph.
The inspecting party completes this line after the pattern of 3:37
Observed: 1:41
